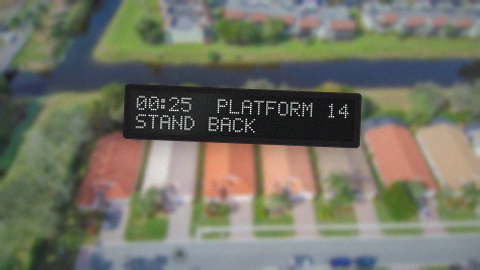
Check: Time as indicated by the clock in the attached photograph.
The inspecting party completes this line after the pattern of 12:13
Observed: 0:25
